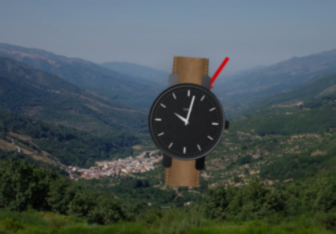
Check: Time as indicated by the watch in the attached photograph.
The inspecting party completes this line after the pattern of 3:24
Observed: 10:02
